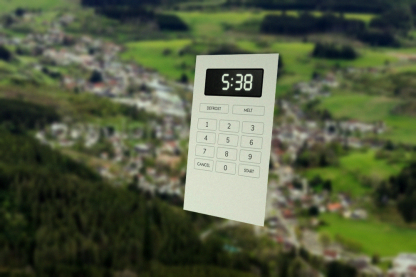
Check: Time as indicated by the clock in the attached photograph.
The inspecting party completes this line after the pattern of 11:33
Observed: 5:38
